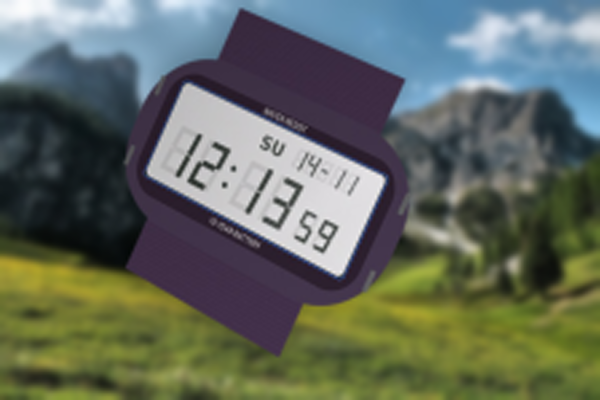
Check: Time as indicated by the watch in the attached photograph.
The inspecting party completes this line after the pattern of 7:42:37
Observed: 12:13:59
